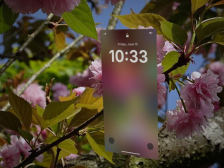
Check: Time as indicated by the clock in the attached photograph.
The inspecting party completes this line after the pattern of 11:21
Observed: 10:33
